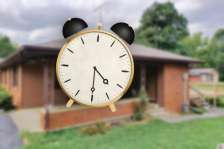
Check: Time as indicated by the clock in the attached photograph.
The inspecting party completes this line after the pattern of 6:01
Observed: 4:30
